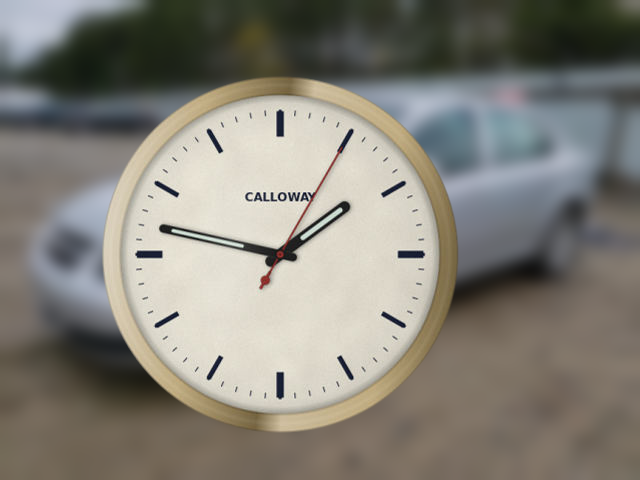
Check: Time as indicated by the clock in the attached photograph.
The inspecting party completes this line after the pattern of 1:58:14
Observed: 1:47:05
